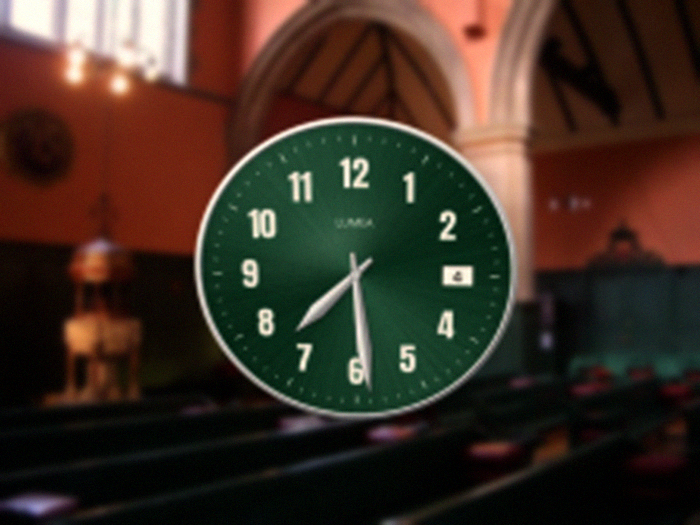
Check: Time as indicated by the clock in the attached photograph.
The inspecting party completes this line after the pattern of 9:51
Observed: 7:29
